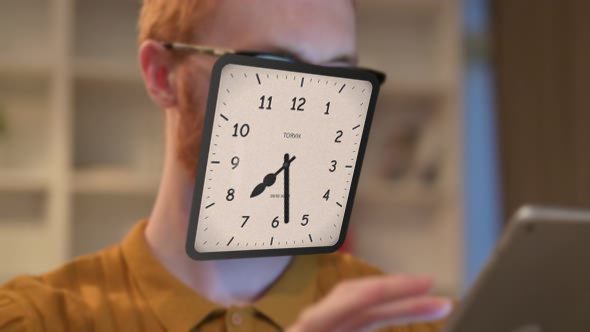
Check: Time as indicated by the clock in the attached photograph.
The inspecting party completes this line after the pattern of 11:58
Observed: 7:28
